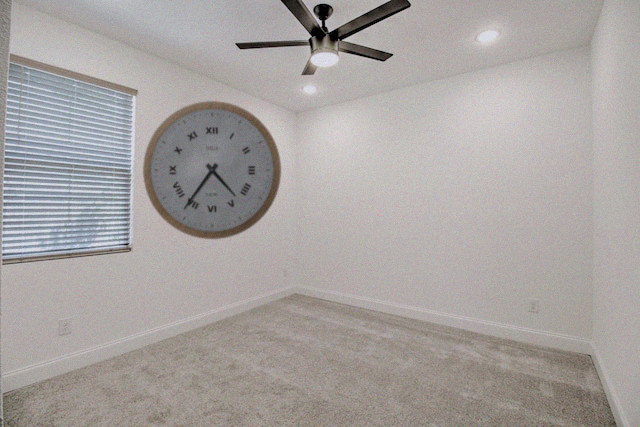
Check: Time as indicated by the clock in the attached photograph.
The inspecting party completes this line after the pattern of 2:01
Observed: 4:36
